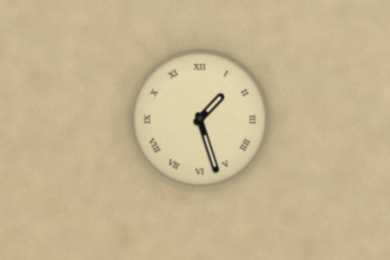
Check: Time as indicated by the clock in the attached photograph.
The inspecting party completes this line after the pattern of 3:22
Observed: 1:27
